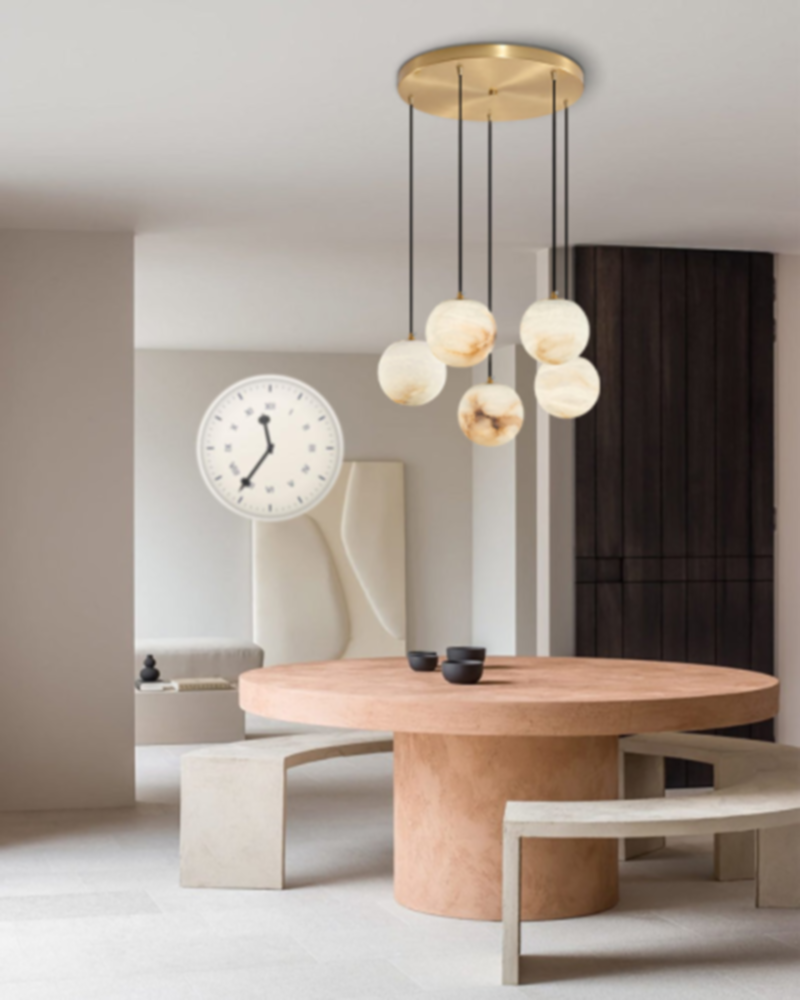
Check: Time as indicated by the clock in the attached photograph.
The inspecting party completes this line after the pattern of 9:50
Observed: 11:36
